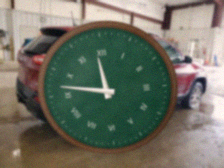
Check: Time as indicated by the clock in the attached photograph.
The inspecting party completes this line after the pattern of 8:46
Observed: 11:47
